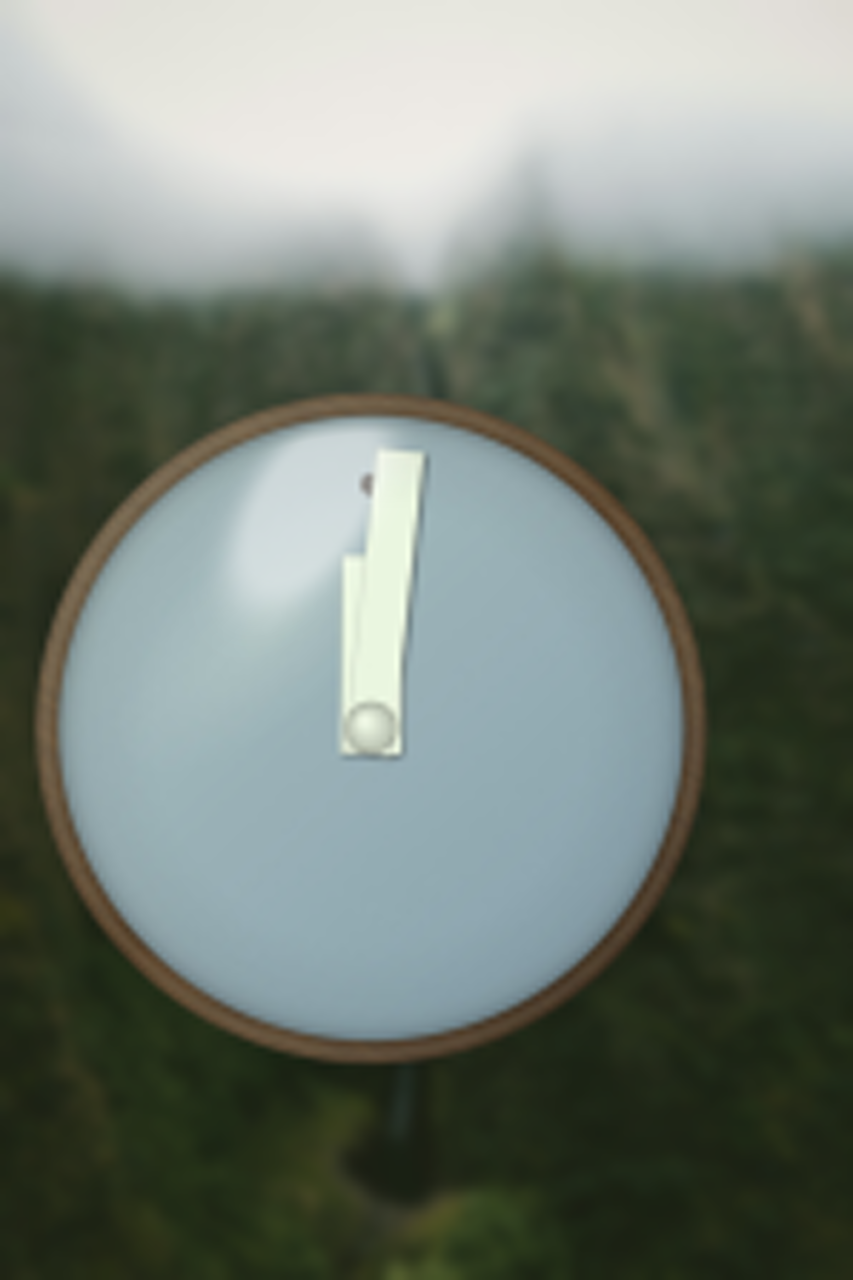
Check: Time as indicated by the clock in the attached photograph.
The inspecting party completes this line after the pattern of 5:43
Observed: 12:01
